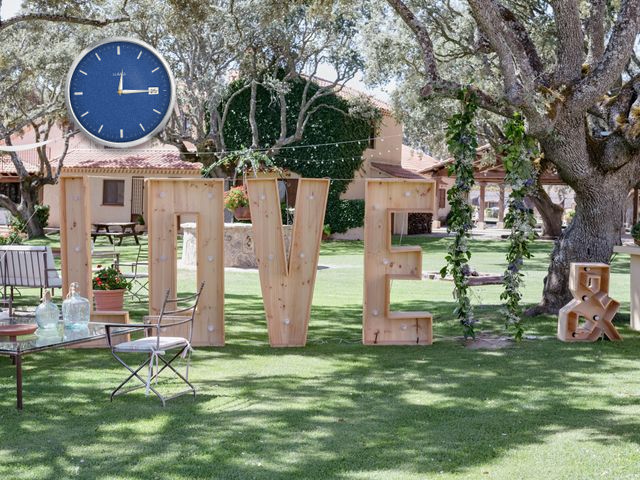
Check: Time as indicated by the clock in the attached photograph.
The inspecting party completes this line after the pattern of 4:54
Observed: 12:15
